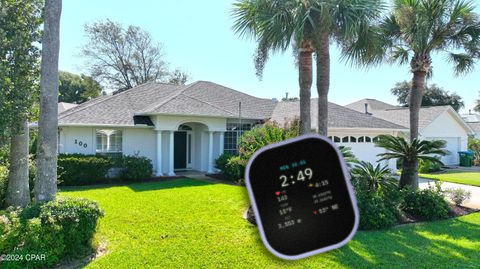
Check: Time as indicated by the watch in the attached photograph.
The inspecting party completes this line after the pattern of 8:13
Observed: 2:49
